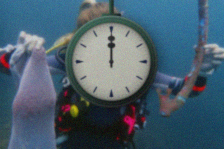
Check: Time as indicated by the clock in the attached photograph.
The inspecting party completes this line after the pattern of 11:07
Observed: 12:00
